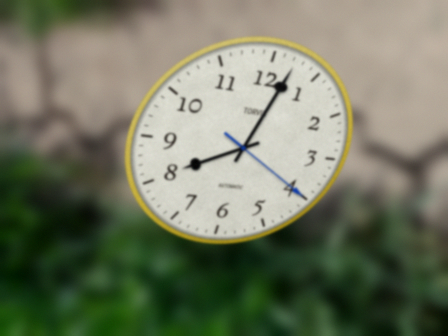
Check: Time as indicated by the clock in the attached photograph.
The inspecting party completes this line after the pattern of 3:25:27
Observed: 8:02:20
